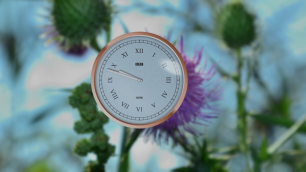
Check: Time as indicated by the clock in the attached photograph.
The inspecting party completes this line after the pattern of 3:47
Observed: 9:48
